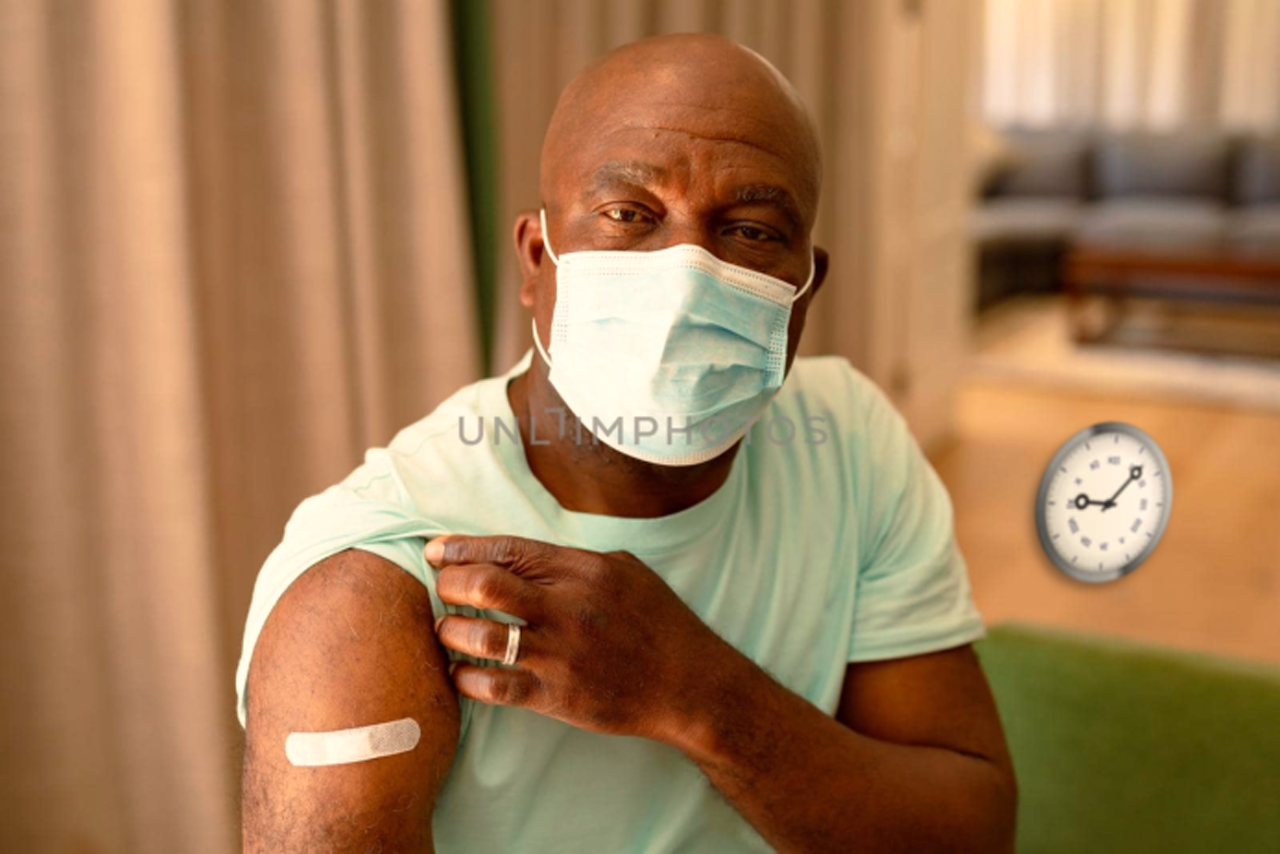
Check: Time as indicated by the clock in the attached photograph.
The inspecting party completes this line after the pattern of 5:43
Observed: 9:07
